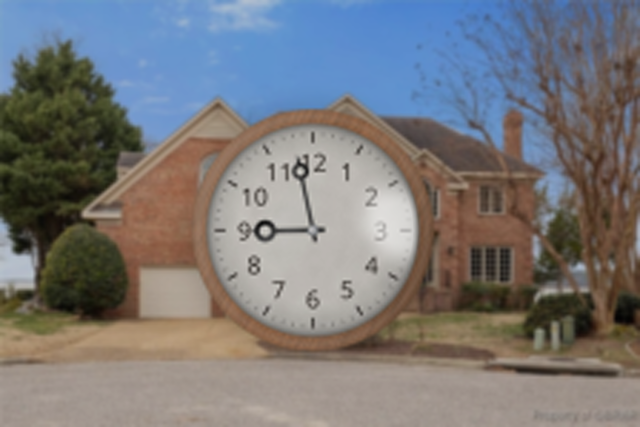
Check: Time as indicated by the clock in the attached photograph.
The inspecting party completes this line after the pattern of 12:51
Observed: 8:58
